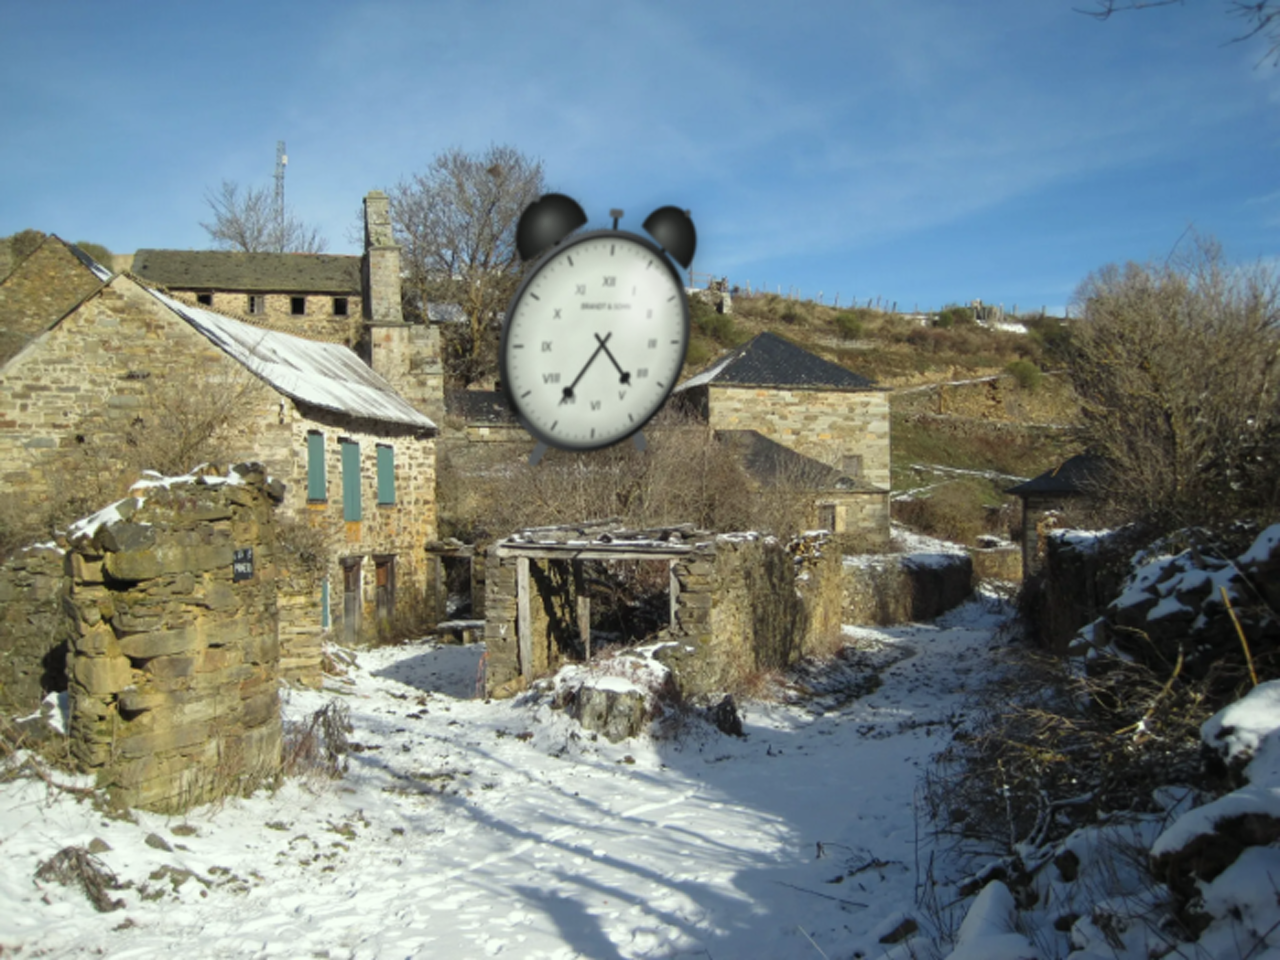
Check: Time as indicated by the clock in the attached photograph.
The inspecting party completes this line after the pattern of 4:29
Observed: 4:36
